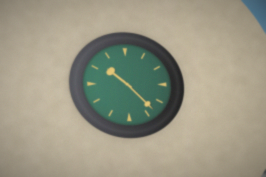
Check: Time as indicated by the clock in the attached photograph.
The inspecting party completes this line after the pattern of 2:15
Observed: 10:23
